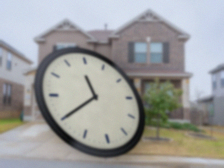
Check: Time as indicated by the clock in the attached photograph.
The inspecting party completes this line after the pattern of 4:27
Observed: 11:40
